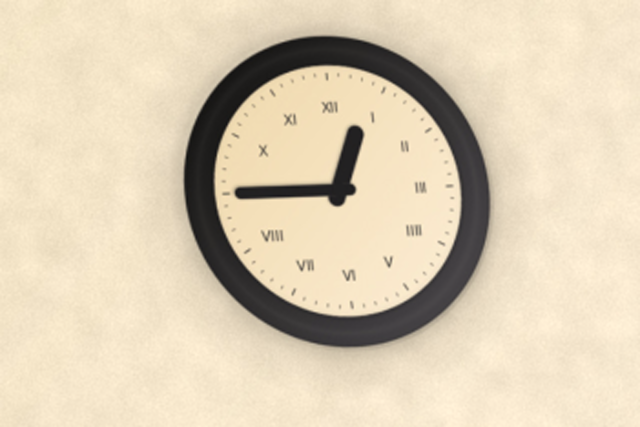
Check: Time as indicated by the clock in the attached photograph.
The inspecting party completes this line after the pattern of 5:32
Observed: 12:45
